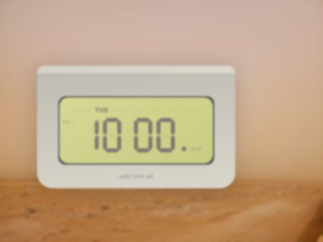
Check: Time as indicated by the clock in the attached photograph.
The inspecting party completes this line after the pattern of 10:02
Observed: 10:00
